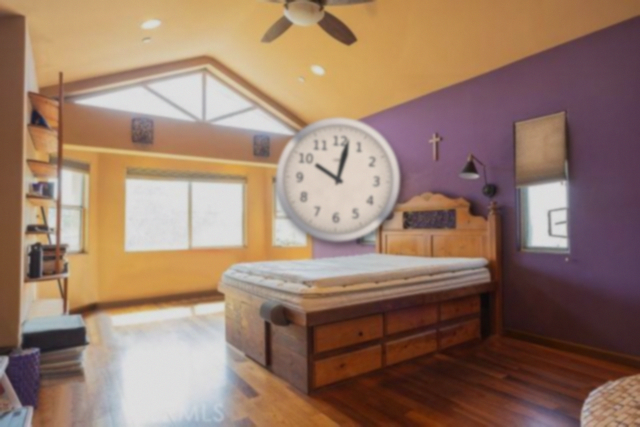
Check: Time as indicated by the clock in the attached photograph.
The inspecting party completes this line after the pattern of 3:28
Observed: 10:02
